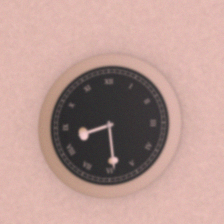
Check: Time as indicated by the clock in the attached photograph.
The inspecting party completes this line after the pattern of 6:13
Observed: 8:29
